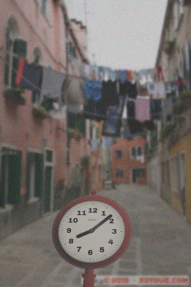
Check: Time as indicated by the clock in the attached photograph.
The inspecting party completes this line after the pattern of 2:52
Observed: 8:08
